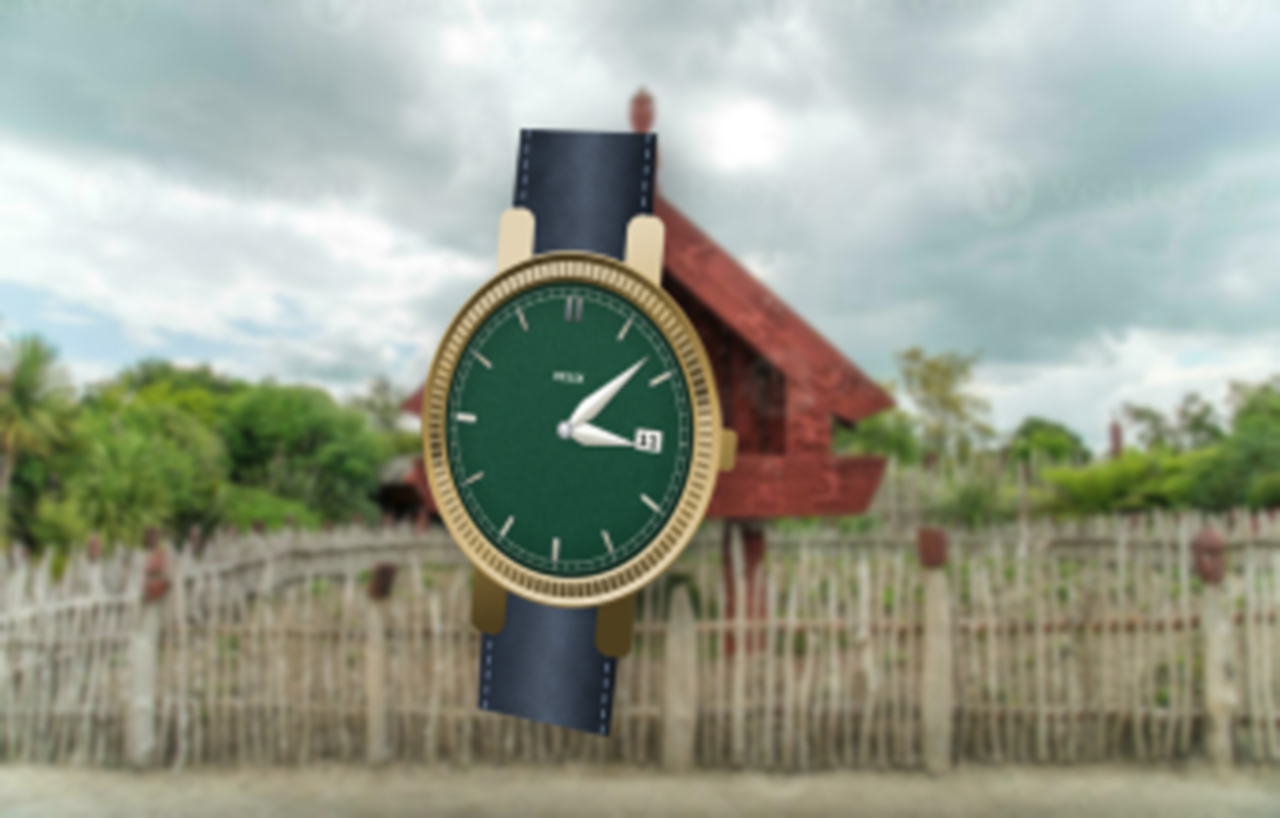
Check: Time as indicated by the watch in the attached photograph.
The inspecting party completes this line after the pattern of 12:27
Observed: 3:08
